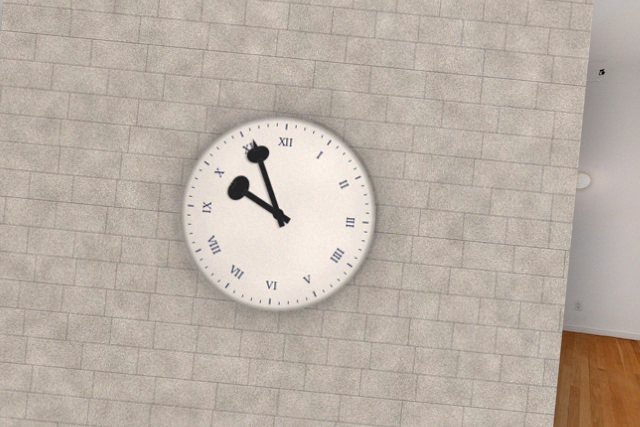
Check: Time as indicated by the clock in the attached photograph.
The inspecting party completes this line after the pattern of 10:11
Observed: 9:56
